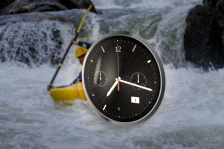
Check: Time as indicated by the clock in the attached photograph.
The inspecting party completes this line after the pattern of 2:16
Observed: 7:17
